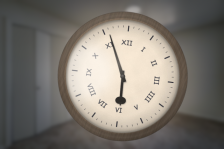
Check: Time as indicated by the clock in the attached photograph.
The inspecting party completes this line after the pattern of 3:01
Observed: 5:56
